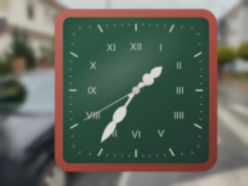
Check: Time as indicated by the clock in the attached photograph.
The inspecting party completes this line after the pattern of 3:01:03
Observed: 1:35:40
